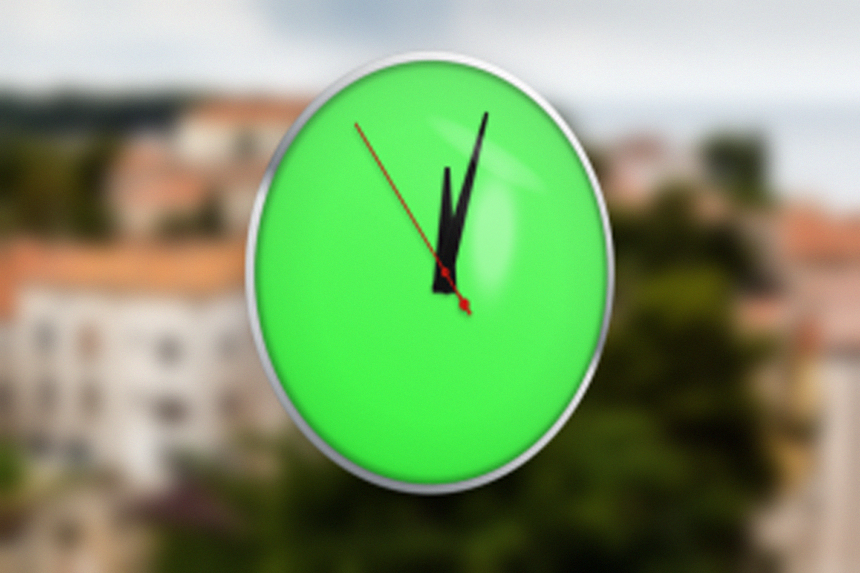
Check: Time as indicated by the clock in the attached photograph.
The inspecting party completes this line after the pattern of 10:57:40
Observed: 12:02:54
